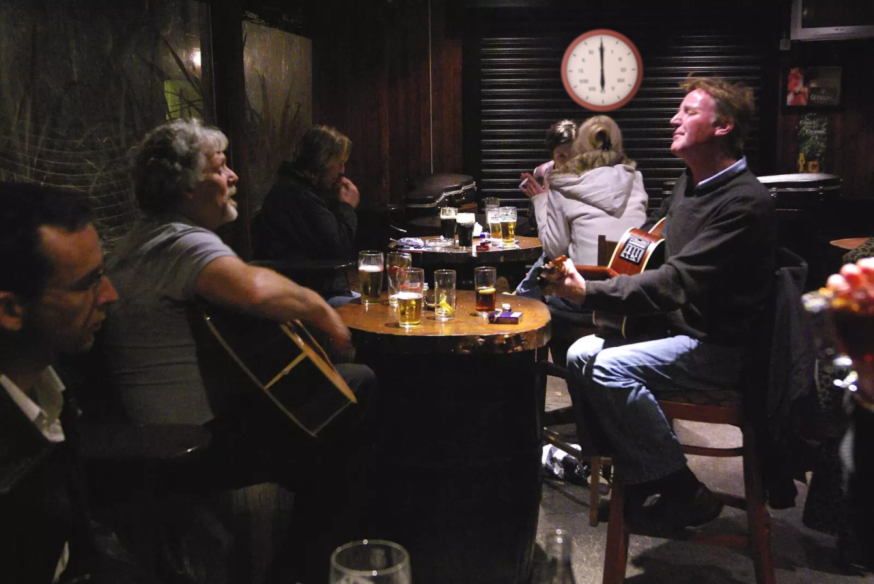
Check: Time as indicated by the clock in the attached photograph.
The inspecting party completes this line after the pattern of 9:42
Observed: 6:00
